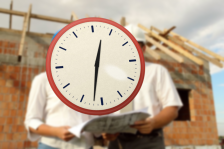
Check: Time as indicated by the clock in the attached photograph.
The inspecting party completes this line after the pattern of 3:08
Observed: 12:32
